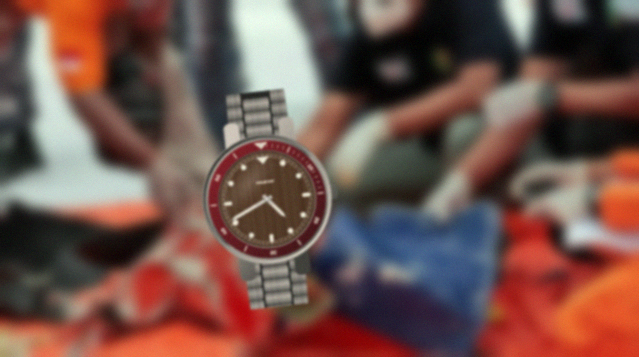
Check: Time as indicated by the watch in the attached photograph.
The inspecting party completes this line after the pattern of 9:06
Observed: 4:41
